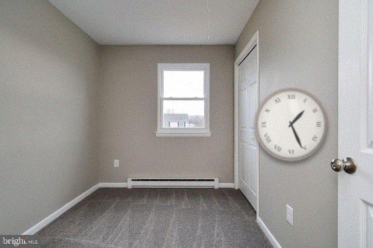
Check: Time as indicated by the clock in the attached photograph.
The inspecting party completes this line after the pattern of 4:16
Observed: 1:26
